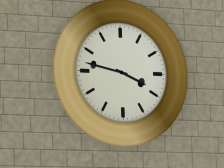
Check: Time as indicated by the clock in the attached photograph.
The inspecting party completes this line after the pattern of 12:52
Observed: 3:47
